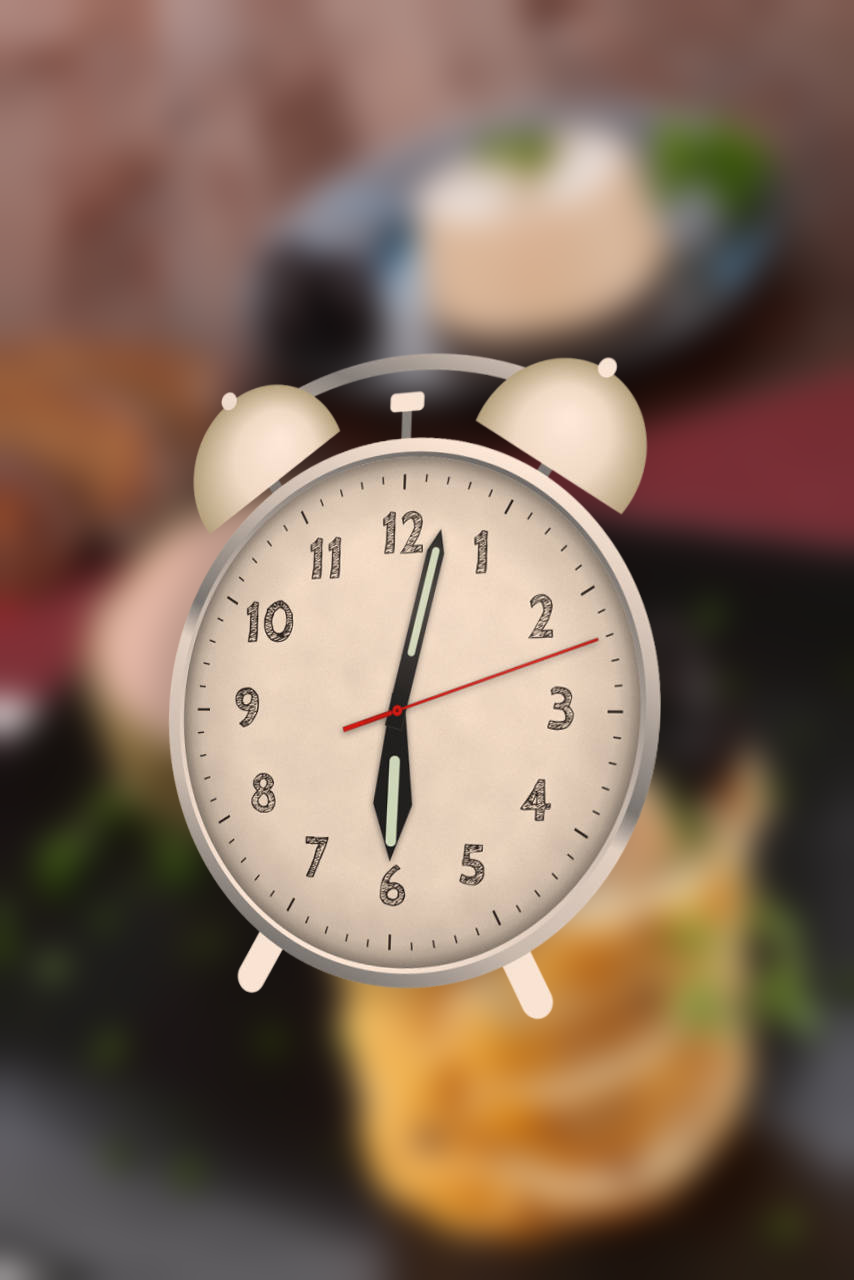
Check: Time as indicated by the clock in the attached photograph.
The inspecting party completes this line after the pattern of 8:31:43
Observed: 6:02:12
